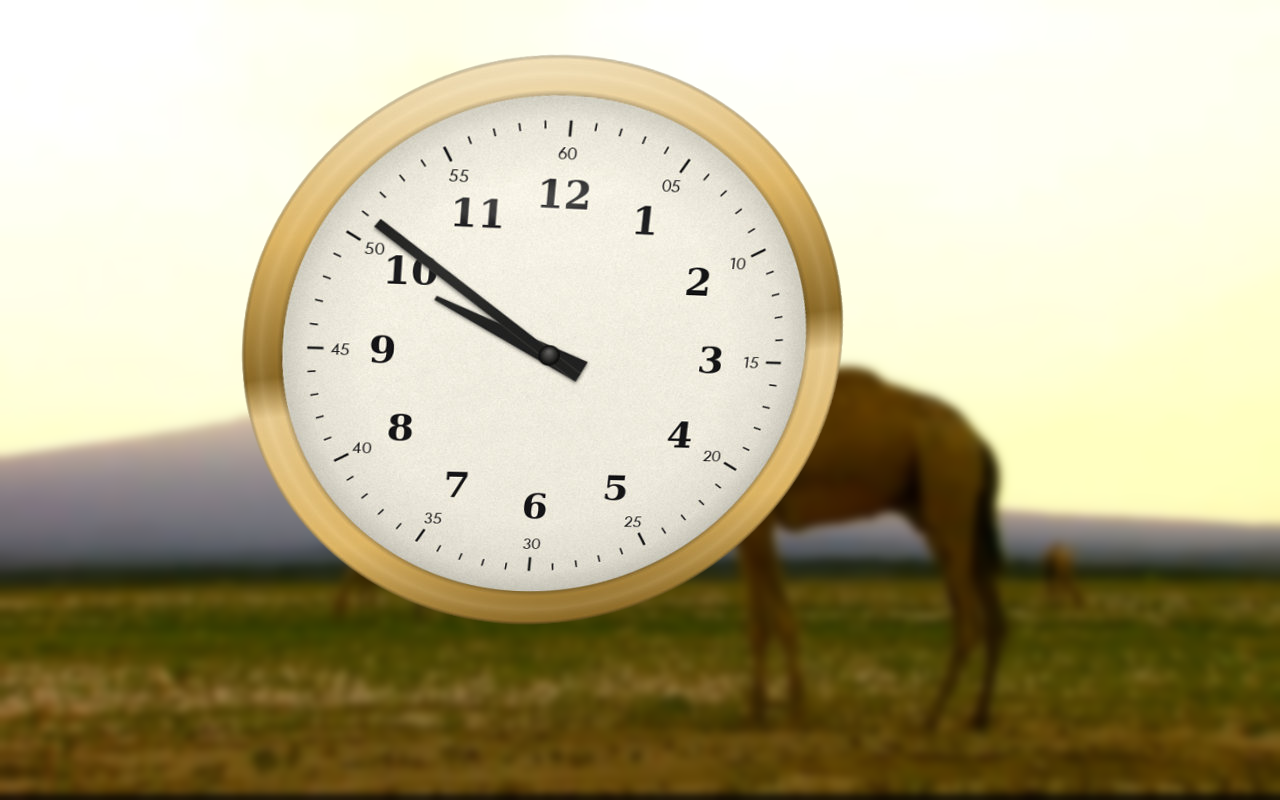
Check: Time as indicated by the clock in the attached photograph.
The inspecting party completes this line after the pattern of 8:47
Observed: 9:51
